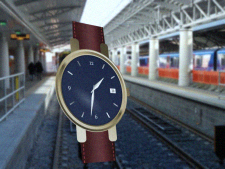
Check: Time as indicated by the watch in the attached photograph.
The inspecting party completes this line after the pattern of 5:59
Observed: 1:32
